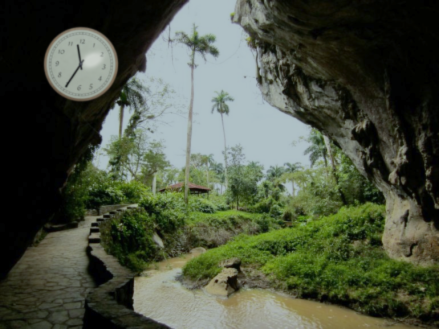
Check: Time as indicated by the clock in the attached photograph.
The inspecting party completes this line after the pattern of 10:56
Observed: 11:35
